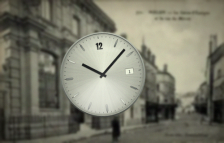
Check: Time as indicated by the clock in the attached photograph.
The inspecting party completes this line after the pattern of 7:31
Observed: 10:08
